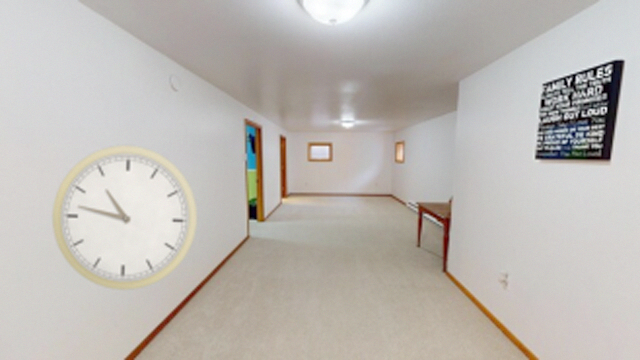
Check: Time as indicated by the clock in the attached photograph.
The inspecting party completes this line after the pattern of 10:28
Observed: 10:47
